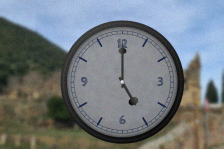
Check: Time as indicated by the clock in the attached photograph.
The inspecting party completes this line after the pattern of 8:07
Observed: 5:00
